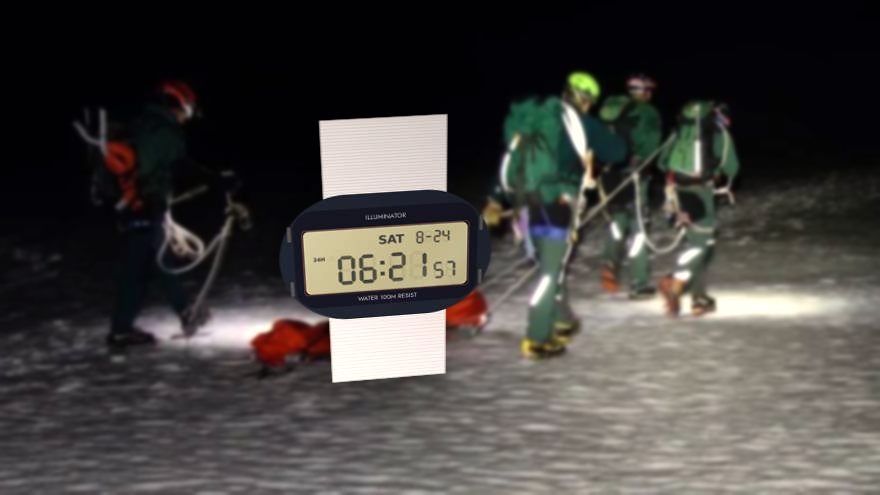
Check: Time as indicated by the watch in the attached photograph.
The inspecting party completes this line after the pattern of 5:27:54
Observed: 6:21:57
